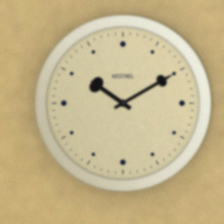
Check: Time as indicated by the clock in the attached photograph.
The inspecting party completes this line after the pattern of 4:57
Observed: 10:10
